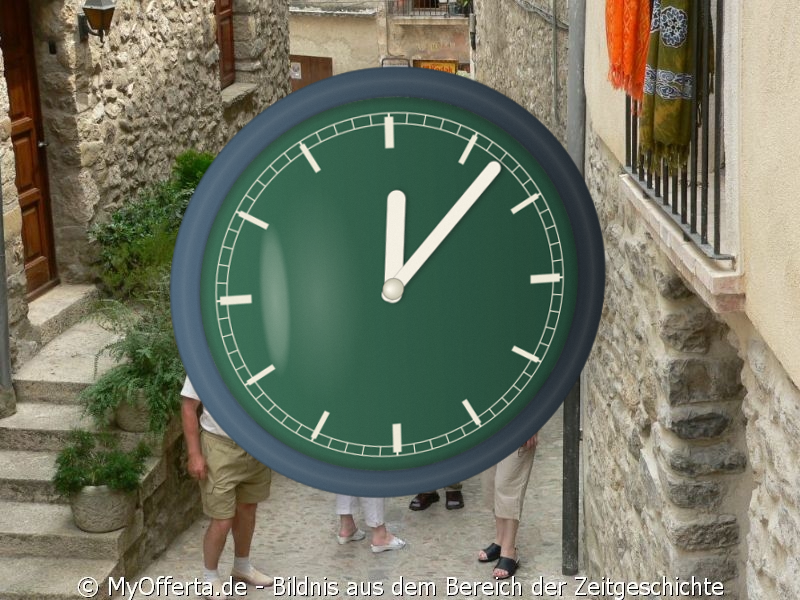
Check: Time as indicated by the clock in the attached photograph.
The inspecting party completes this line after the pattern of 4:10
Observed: 12:07
